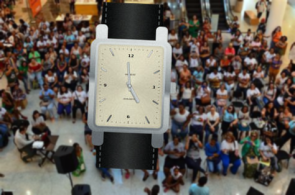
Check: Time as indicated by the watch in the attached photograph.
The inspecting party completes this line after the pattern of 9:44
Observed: 4:59
